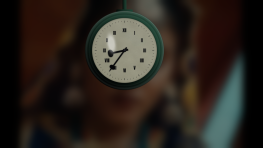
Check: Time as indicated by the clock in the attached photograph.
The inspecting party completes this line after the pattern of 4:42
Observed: 8:36
